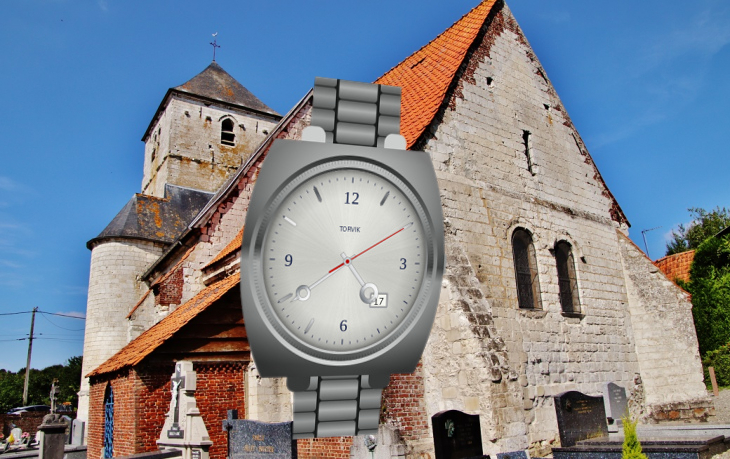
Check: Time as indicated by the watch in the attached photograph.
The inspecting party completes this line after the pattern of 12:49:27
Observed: 4:39:10
